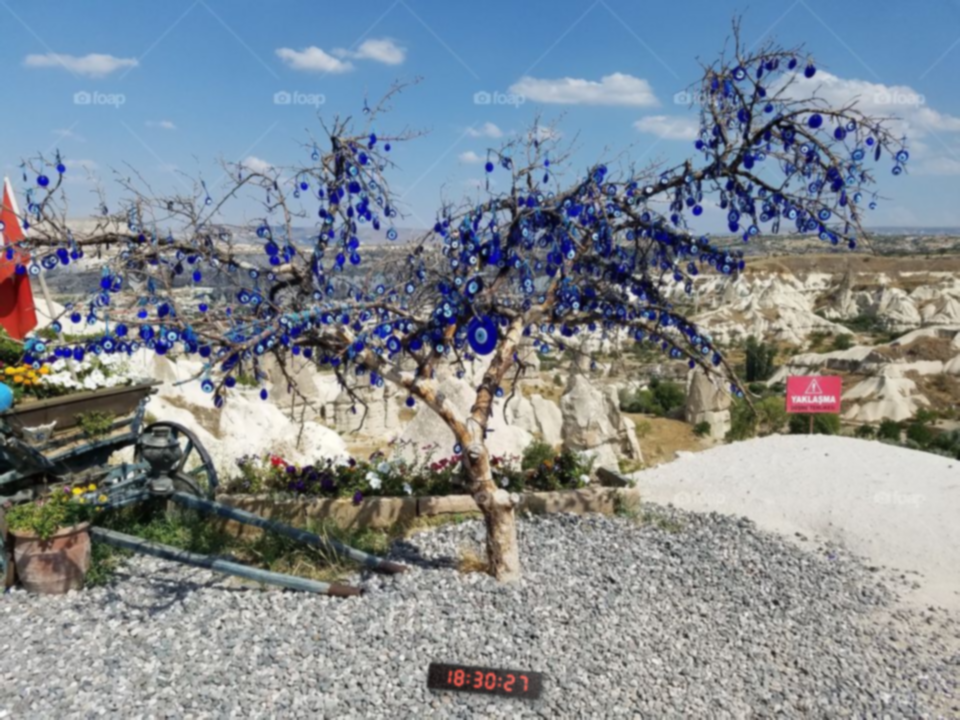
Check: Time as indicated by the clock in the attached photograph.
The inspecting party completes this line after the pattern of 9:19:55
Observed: 18:30:27
